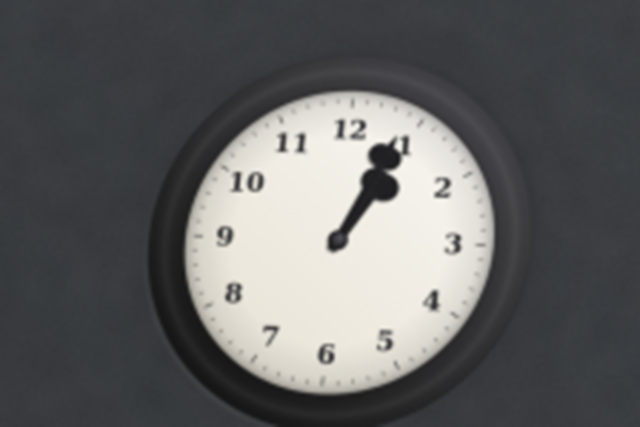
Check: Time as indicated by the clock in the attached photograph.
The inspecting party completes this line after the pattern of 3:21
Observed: 1:04
